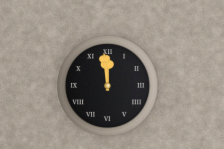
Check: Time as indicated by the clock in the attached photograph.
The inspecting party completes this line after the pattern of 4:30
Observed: 11:59
